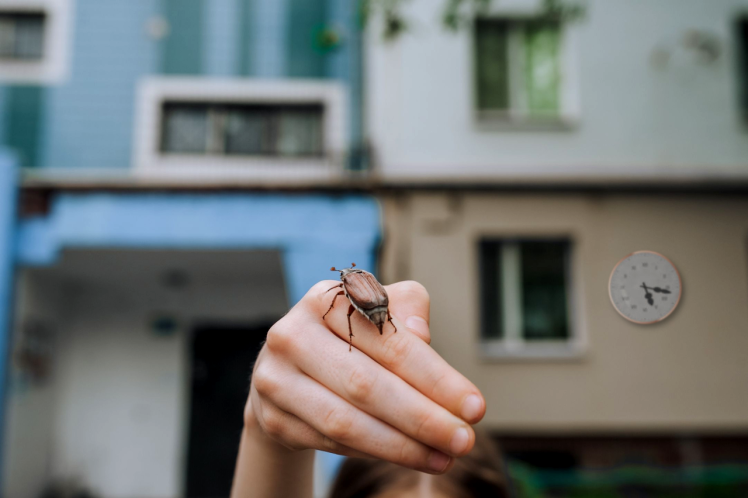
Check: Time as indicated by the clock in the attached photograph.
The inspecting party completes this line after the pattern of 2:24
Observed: 5:17
